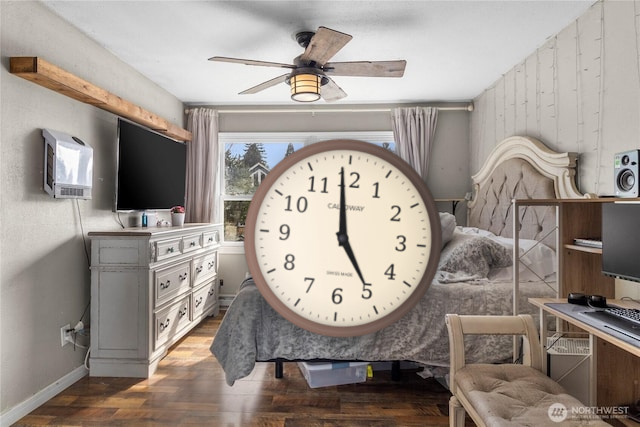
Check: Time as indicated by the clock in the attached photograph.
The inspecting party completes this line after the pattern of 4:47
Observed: 4:59
